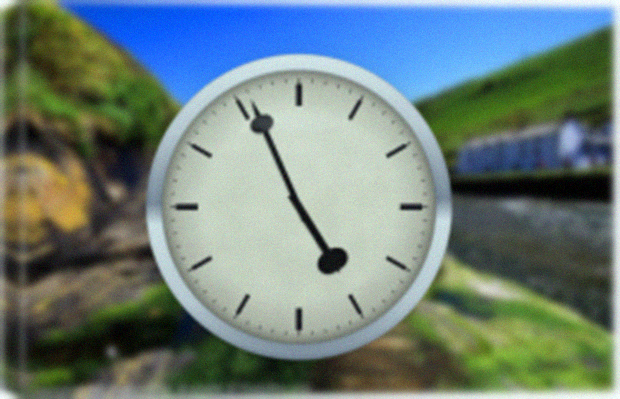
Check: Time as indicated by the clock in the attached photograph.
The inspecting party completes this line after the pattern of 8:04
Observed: 4:56
